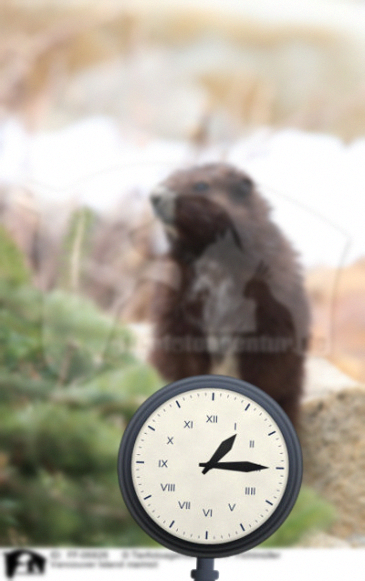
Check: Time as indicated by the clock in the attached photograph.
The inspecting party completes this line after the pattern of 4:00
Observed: 1:15
